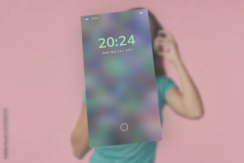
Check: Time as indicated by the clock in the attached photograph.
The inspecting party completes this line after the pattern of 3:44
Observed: 20:24
